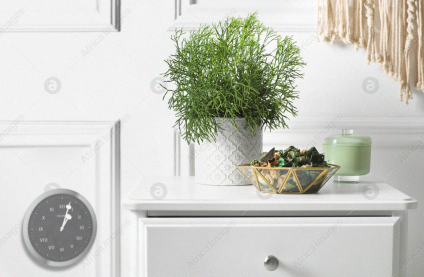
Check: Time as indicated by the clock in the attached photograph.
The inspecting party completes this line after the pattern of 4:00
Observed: 1:03
